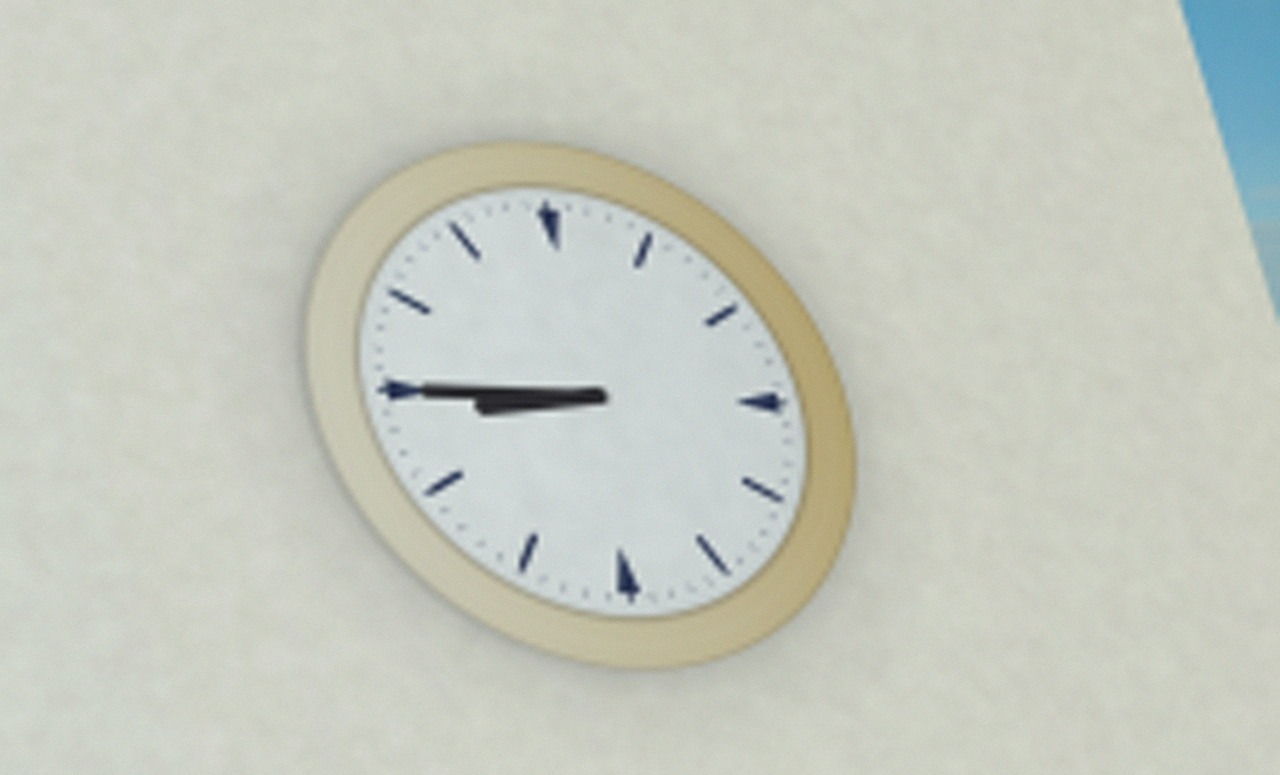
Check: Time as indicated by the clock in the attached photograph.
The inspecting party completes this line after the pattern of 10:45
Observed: 8:45
